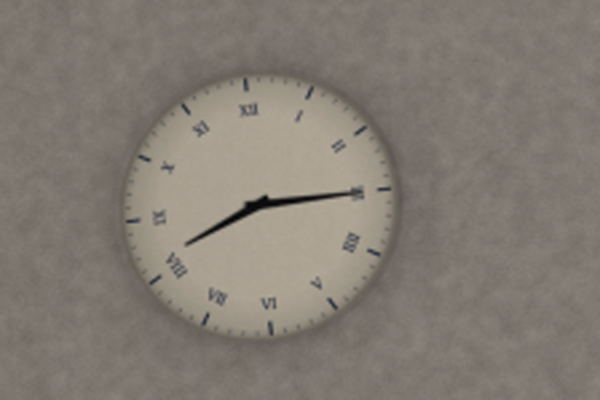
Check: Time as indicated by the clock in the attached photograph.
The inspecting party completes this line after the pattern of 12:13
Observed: 8:15
